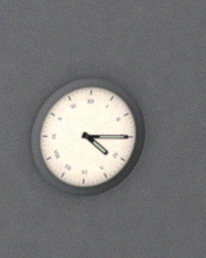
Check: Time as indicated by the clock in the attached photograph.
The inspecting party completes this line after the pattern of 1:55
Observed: 4:15
